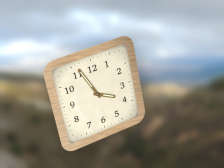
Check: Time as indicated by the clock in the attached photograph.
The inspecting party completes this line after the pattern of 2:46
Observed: 3:56
